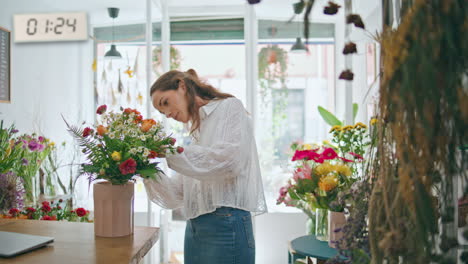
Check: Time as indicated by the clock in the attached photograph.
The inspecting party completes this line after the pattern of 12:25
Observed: 1:24
